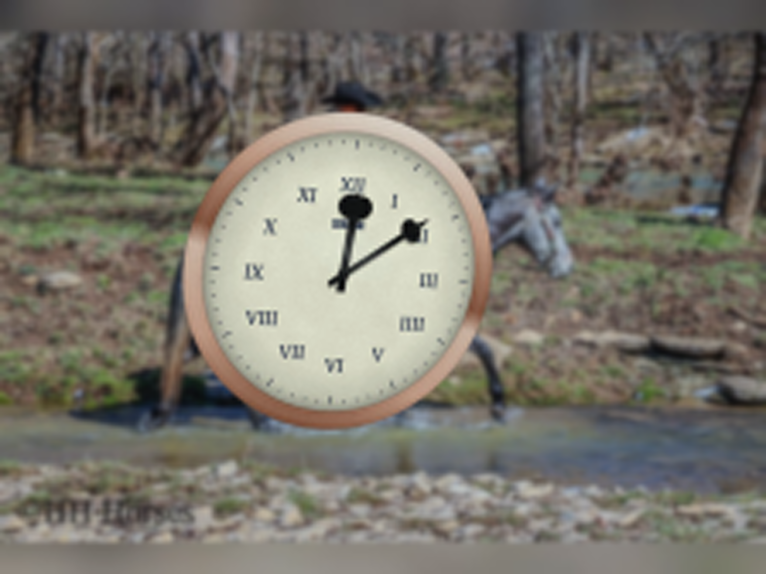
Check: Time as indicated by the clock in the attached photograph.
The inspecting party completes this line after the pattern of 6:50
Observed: 12:09
